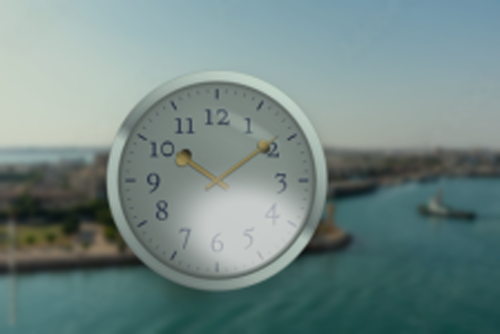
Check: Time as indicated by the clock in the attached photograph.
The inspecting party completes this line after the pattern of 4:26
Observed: 10:09
